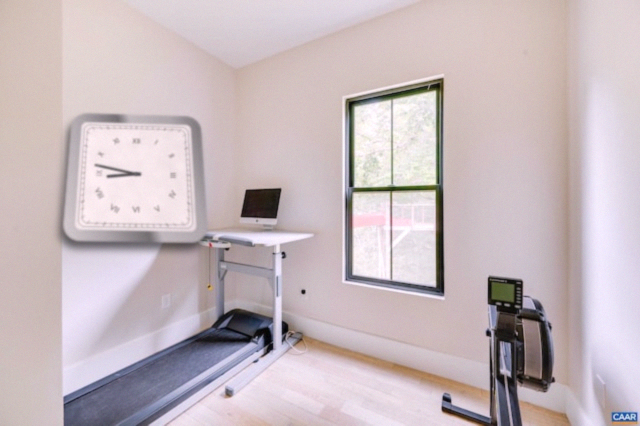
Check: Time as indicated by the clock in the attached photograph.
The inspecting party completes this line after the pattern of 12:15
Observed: 8:47
